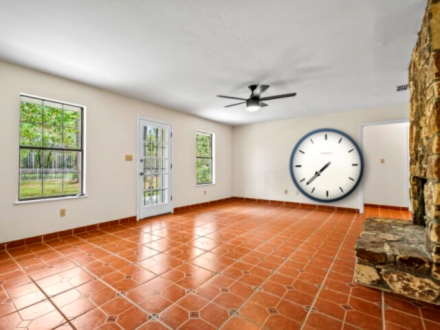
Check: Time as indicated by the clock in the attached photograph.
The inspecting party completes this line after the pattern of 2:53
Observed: 7:38
